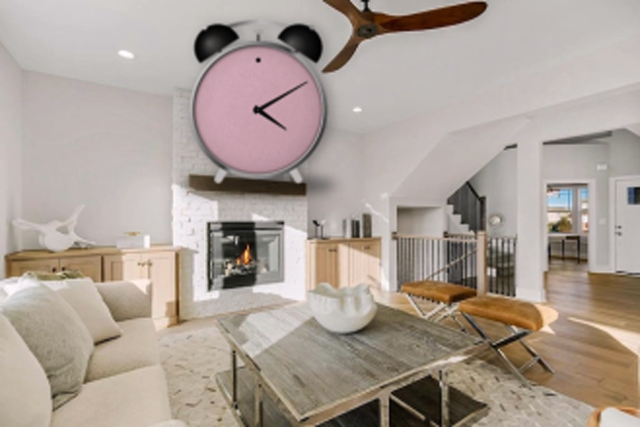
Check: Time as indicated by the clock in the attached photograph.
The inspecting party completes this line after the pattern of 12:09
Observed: 4:10
